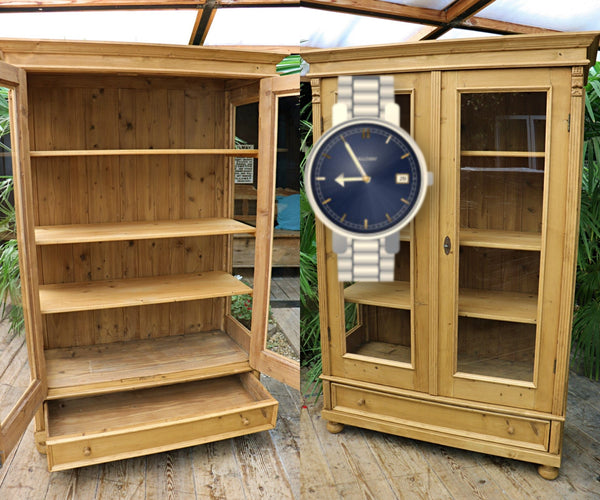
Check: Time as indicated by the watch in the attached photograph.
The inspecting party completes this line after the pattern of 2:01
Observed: 8:55
